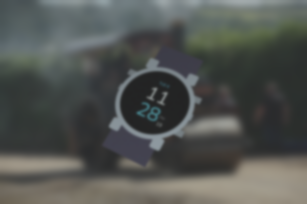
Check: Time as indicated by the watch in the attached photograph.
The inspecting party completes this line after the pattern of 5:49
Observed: 11:28
